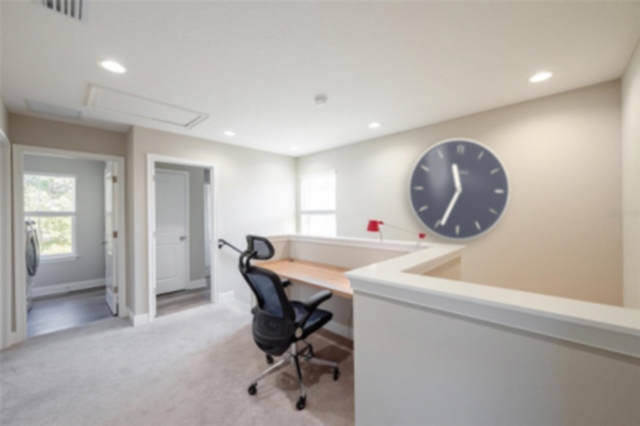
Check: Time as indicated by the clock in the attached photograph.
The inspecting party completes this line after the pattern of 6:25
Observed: 11:34
